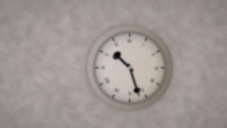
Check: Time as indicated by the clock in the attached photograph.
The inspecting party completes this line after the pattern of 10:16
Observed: 10:27
